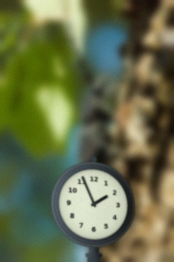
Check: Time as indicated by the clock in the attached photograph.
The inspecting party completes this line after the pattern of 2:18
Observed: 1:56
